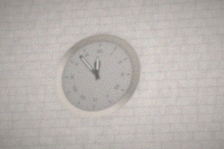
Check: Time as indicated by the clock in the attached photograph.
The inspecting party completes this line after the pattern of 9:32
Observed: 11:53
